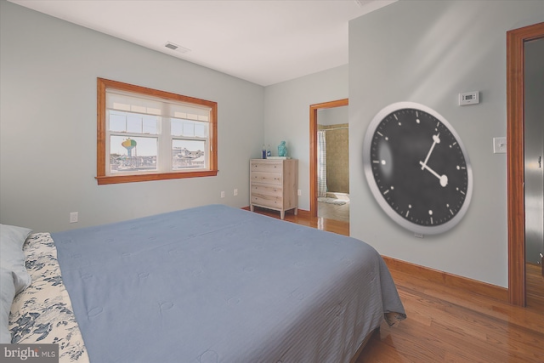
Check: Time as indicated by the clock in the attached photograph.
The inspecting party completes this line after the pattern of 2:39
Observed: 4:06
